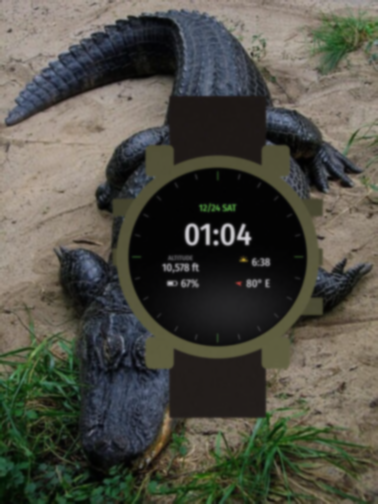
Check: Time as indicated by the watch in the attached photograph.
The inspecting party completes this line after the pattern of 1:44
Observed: 1:04
